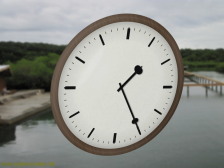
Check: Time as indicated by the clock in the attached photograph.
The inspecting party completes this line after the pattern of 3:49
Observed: 1:25
